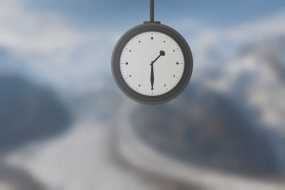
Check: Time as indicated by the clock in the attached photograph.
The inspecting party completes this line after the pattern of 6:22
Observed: 1:30
